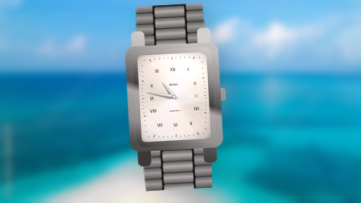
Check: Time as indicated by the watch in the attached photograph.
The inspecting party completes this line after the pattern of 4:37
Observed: 10:47
